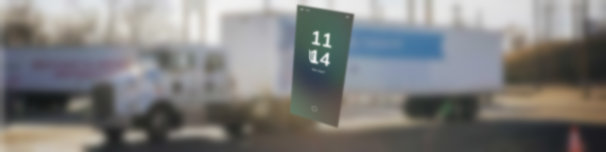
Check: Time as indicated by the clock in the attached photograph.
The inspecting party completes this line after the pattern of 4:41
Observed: 11:14
